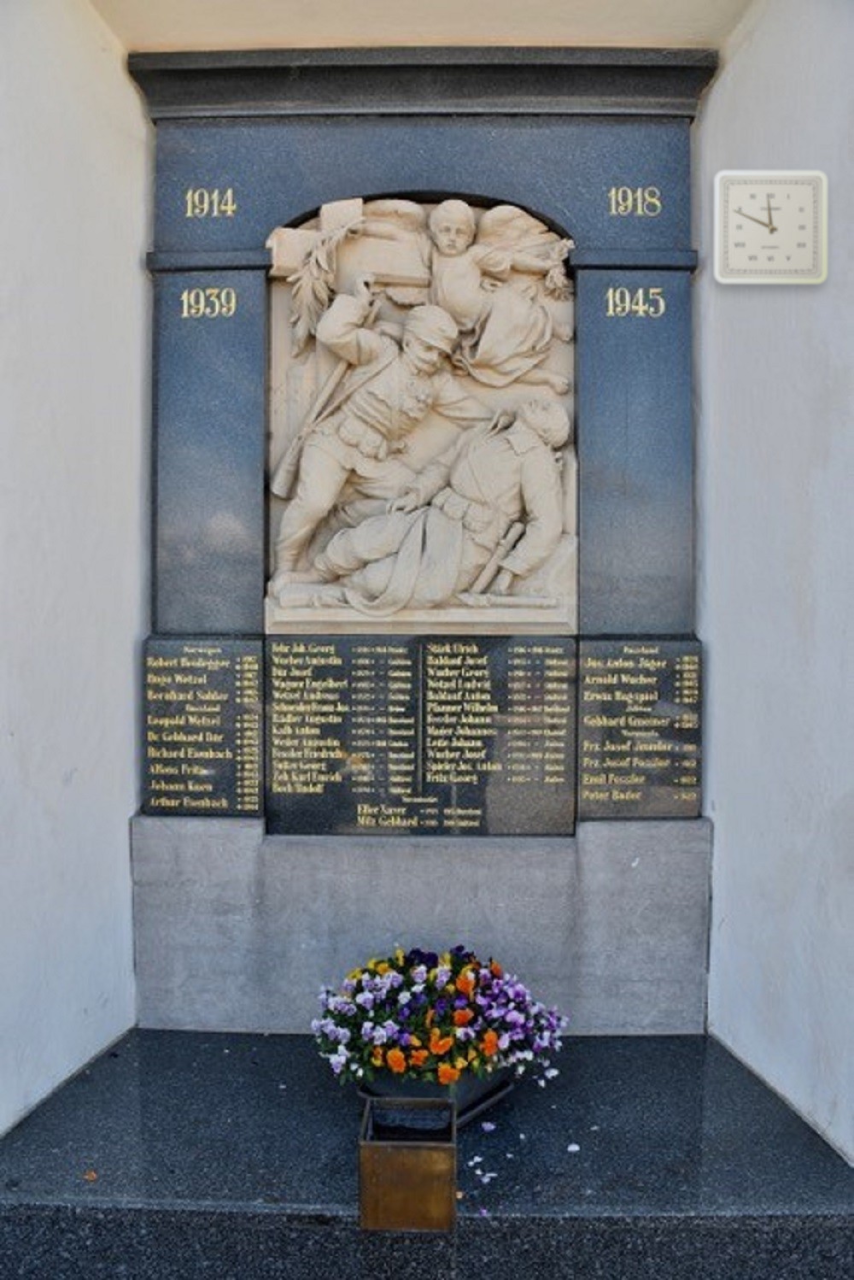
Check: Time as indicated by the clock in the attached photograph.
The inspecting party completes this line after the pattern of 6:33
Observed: 11:49
